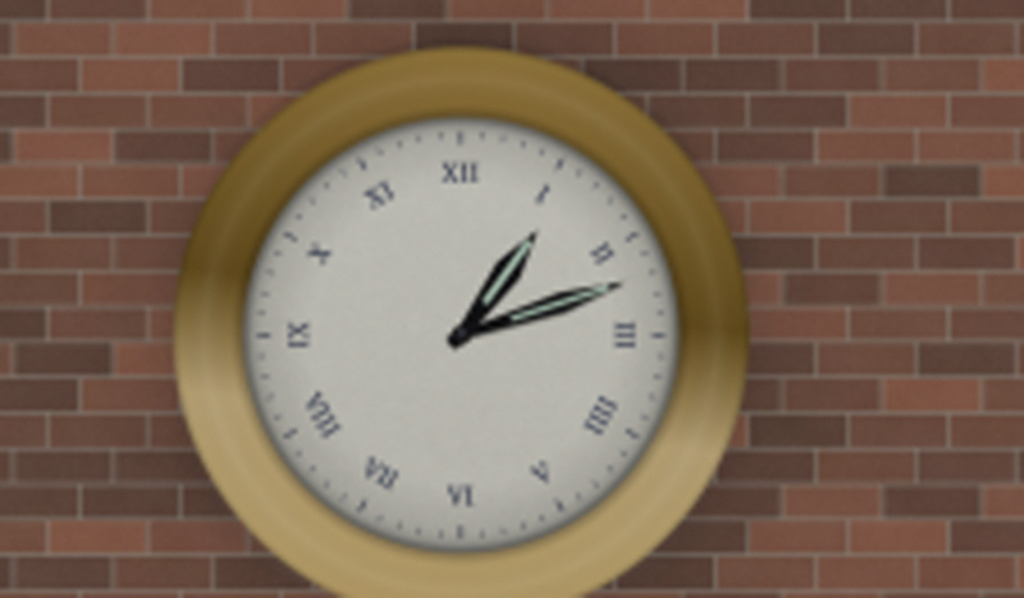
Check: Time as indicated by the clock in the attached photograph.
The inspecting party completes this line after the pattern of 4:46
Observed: 1:12
